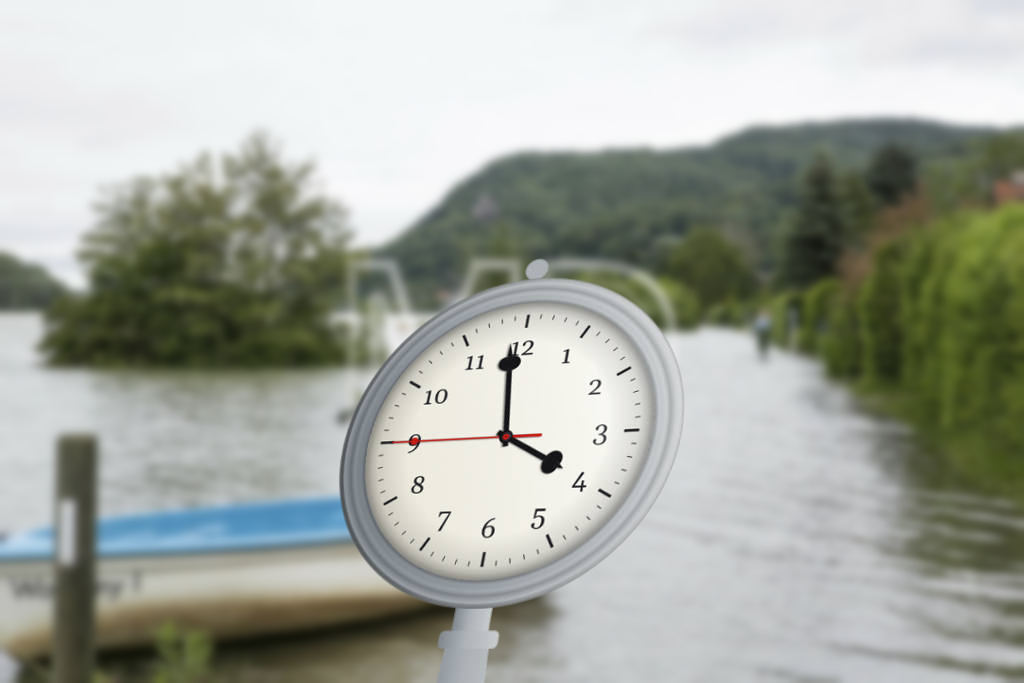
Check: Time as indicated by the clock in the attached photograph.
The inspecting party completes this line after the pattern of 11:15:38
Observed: 3:58:45
